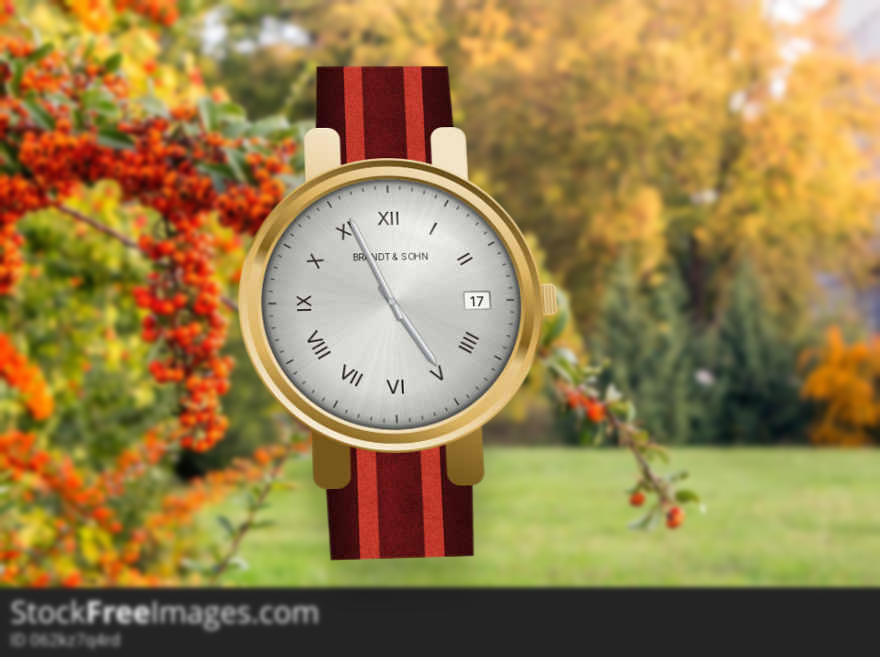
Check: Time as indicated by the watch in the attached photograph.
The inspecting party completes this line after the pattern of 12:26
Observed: 4:56
